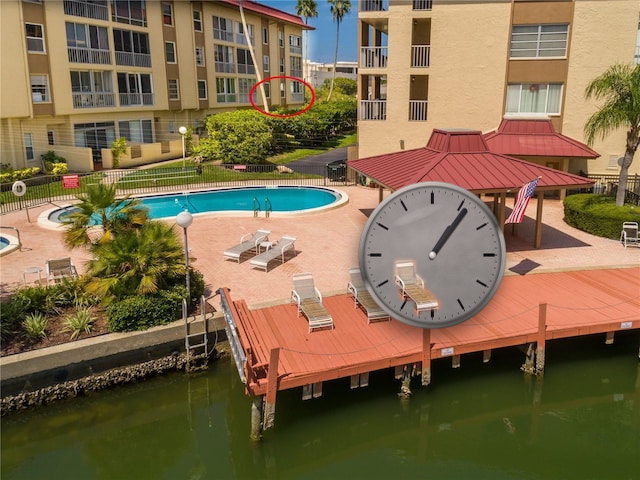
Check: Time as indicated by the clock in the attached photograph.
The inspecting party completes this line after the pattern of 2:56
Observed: 1:06
